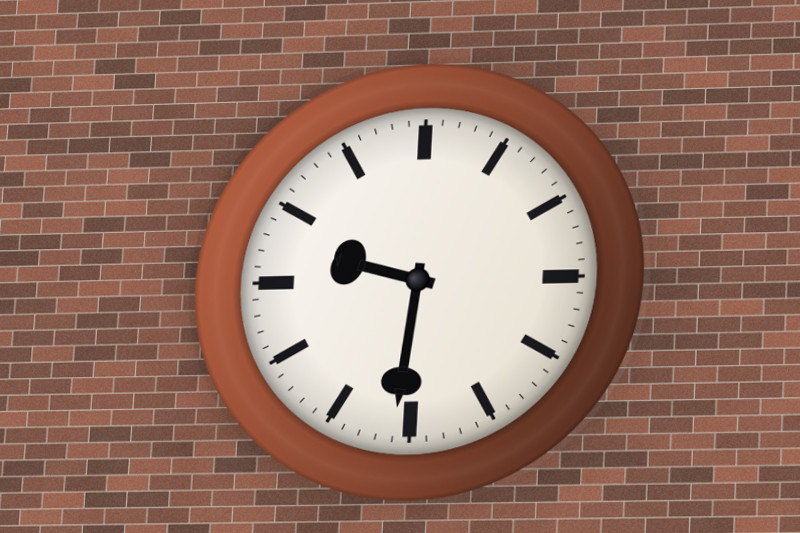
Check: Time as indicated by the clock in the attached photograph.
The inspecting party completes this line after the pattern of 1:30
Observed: 9:31
